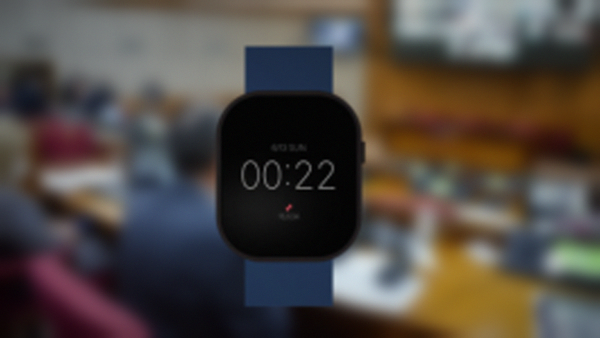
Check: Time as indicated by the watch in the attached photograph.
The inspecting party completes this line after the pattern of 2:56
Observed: 0:22
